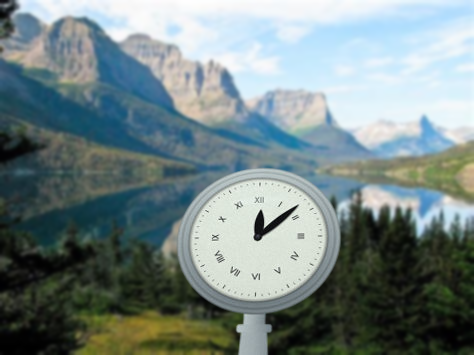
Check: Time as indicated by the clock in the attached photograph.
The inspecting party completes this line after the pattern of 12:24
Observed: 12:08
